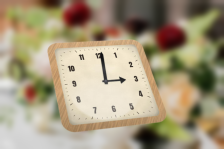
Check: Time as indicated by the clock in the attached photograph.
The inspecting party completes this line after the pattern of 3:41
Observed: 3:01
